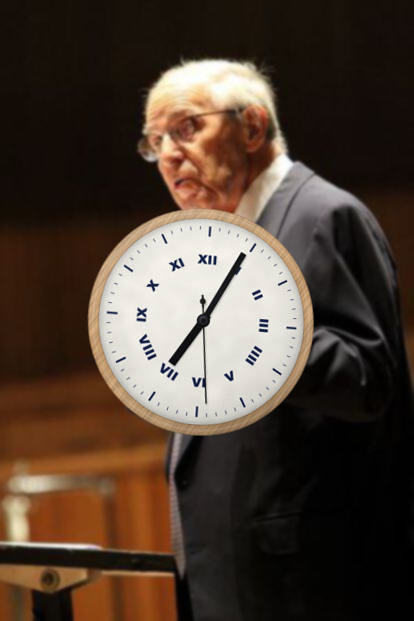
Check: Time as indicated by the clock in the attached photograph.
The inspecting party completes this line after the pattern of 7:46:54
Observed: 7:04:29
